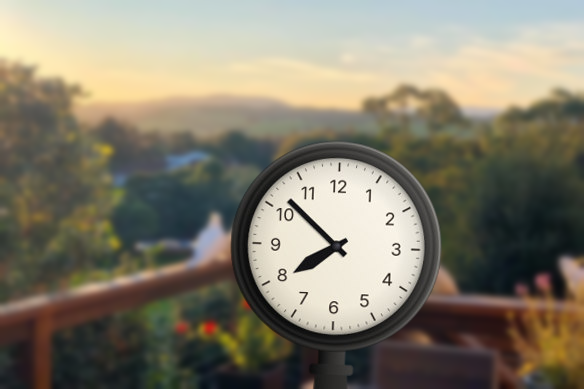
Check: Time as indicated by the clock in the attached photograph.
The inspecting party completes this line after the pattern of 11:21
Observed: 7:52
